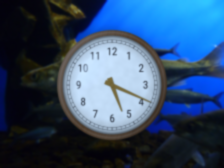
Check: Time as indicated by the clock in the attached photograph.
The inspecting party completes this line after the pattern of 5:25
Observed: 5:19
